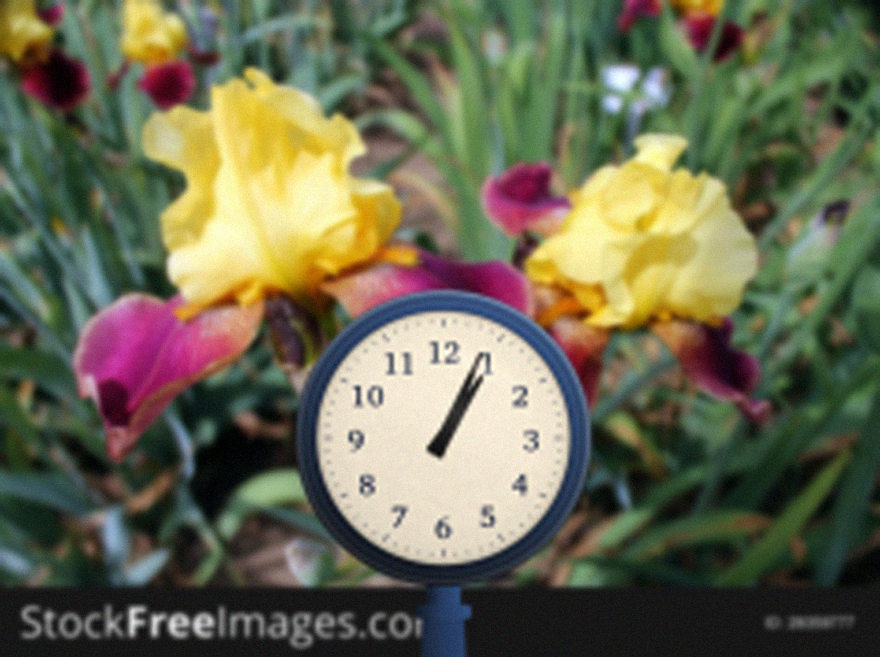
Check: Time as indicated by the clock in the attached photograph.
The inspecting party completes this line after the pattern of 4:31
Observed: 1:04
